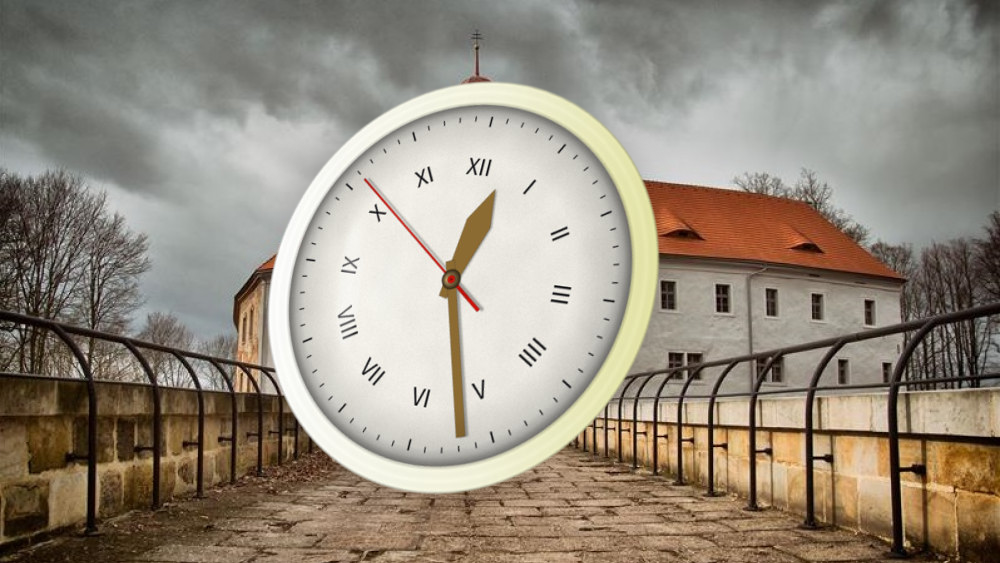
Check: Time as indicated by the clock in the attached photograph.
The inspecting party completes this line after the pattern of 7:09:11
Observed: 12:26:51
